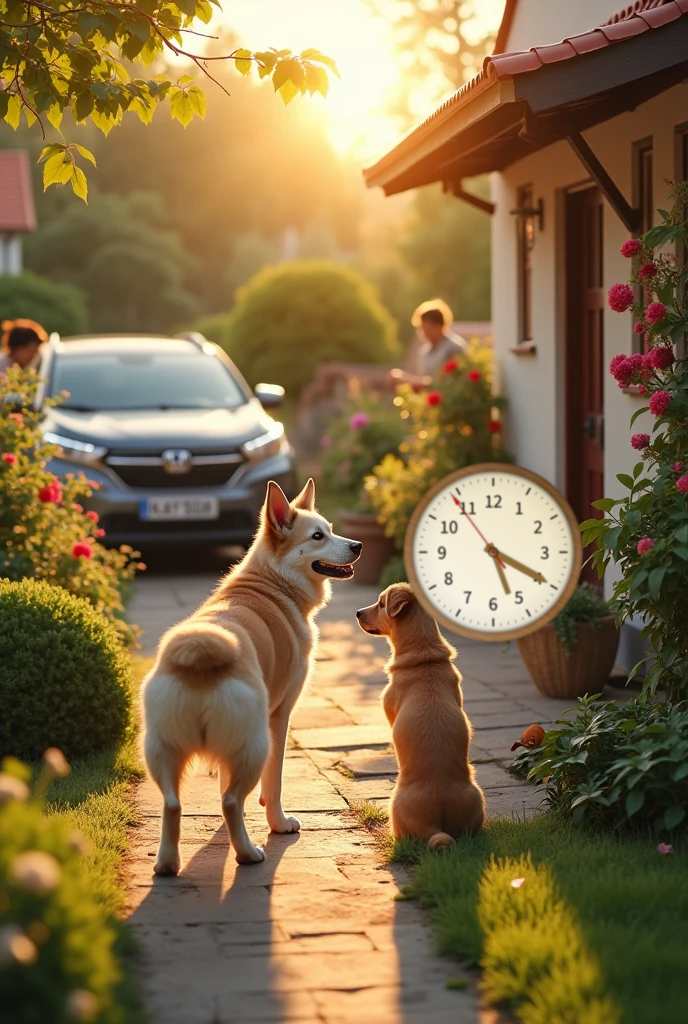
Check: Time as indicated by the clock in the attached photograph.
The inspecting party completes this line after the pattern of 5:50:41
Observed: 5:19:54
